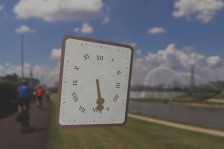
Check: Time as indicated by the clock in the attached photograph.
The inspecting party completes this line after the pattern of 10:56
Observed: 5:28
